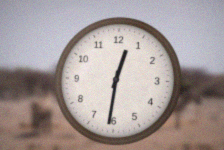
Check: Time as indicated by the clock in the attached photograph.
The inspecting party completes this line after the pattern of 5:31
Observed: 12:31
